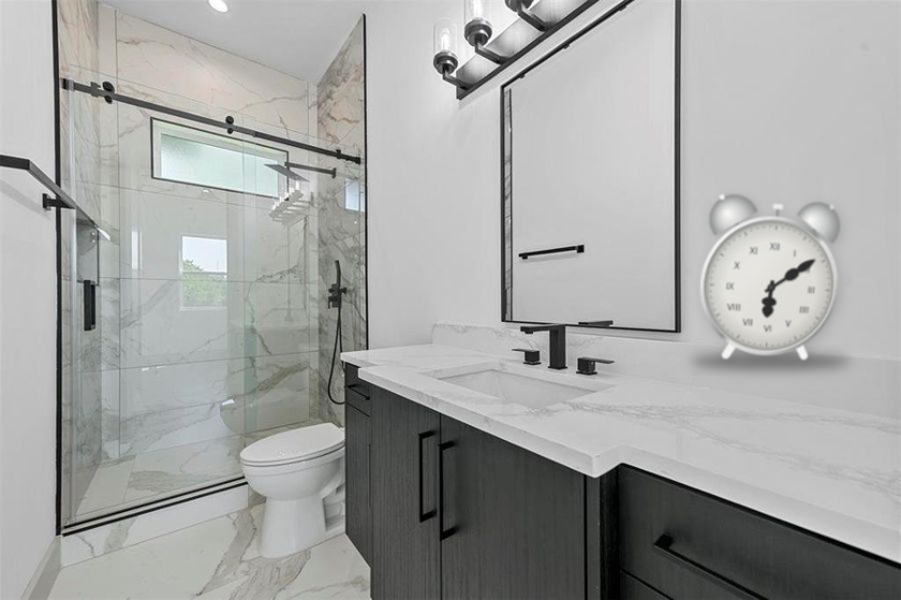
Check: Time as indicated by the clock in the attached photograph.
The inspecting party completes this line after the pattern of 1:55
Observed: 6:09
